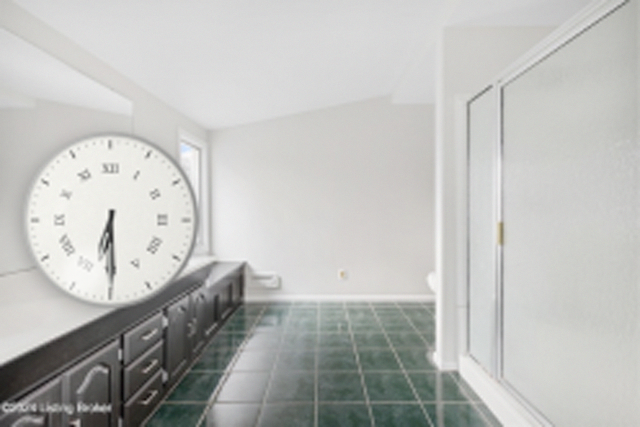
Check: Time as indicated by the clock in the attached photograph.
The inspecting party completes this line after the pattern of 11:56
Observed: 6:30
